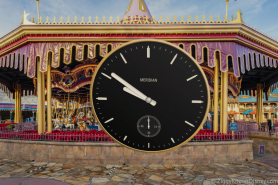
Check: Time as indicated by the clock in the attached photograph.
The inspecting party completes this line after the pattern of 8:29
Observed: 9:51
